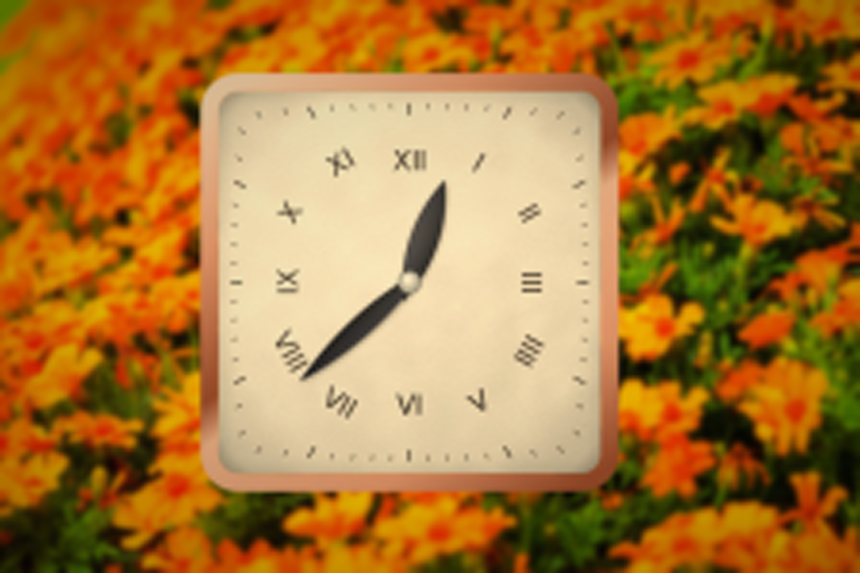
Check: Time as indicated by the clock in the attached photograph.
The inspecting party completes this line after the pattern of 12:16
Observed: 12:38
